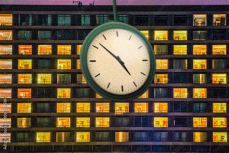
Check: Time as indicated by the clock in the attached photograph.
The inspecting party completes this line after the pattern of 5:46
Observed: 4:52
